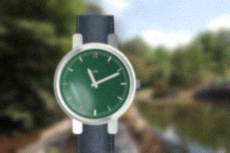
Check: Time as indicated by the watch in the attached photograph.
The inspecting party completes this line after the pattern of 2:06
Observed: 11:11
